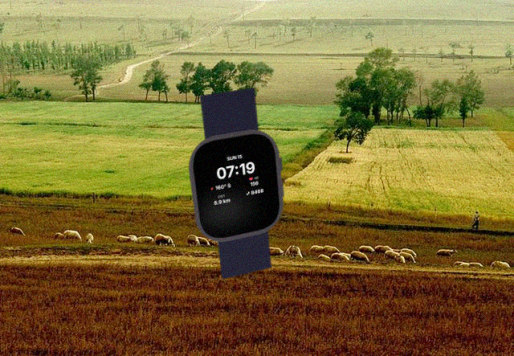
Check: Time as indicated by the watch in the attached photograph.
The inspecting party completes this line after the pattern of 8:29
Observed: 7:19
